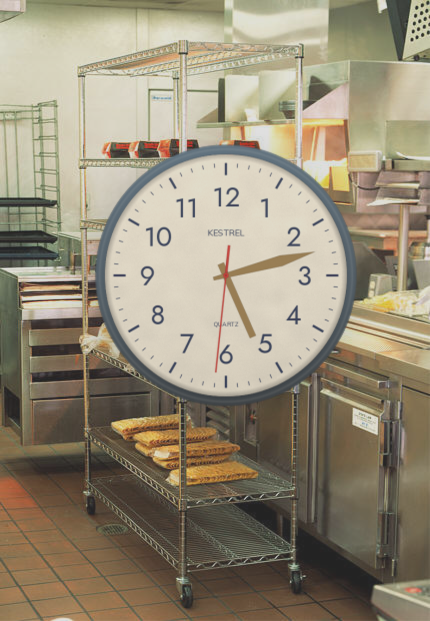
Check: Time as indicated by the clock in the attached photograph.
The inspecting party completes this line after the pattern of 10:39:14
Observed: 5:12:31
